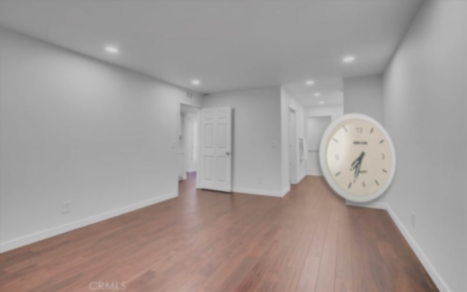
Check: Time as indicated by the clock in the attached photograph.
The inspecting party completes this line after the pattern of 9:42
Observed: 7:34
